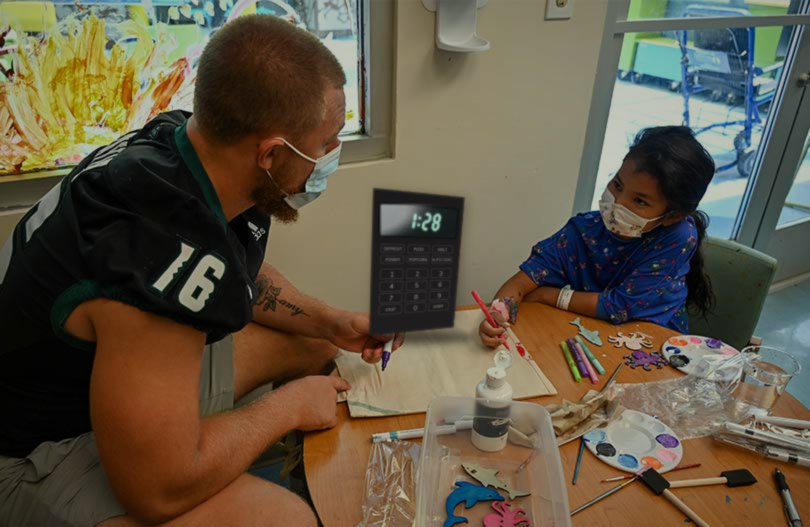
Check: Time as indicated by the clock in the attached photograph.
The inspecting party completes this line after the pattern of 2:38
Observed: 1:28
